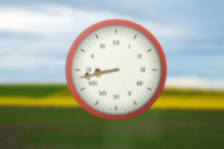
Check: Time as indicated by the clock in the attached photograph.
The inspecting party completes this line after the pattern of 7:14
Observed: 8:43
